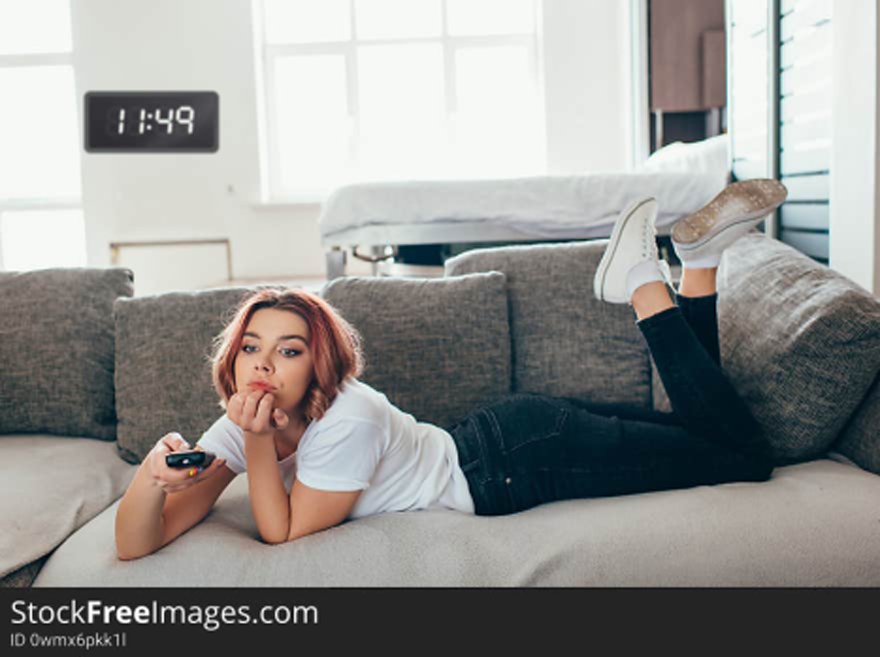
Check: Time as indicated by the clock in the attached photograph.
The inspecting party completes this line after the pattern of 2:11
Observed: 11:49
